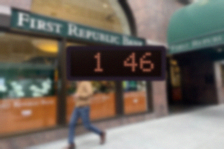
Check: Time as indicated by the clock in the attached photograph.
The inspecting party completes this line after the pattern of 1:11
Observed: 1:46
